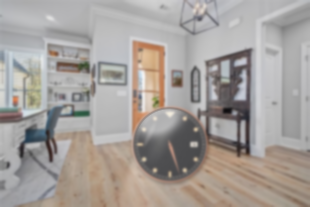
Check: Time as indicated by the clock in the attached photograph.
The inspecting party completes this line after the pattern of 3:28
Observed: 5:27
